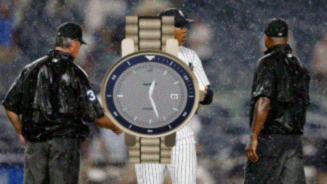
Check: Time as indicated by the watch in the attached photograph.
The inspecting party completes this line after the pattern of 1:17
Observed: 12:27
